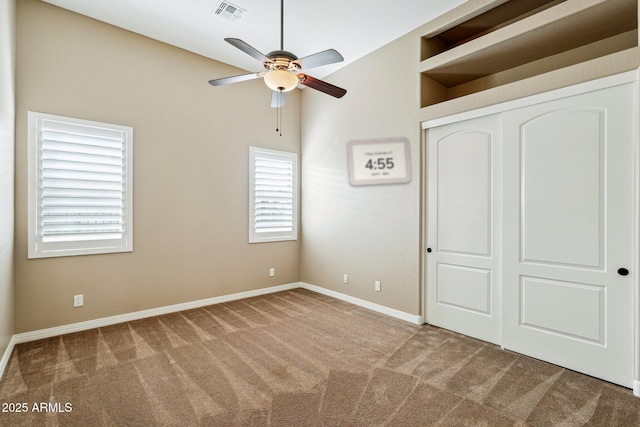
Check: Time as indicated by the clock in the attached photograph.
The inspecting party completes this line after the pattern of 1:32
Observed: 4:55
